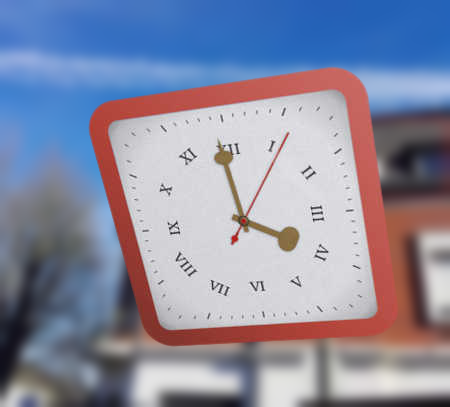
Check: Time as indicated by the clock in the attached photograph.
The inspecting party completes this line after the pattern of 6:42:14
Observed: 3:59:06
